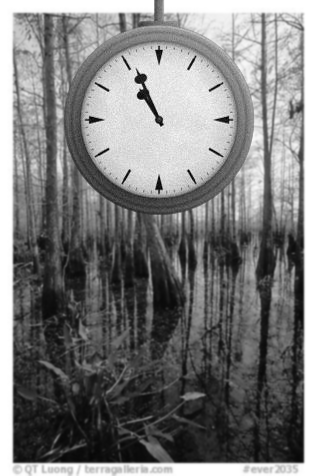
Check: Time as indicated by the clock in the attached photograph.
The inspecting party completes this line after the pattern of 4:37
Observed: 10:56
